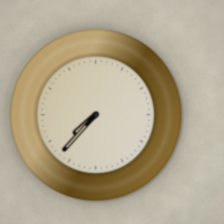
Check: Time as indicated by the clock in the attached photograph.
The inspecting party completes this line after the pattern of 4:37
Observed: 7:37
